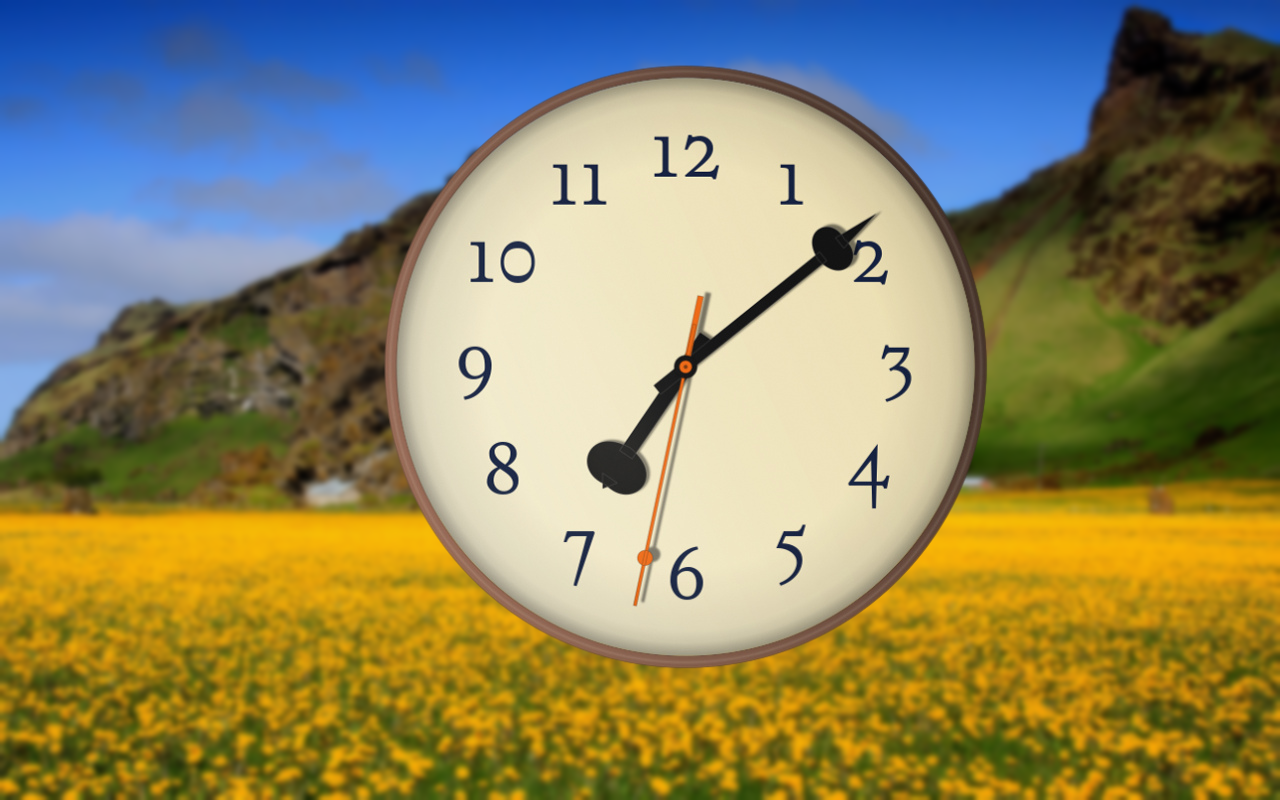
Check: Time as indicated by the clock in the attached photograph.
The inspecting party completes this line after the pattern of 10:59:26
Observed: 7:08:32
